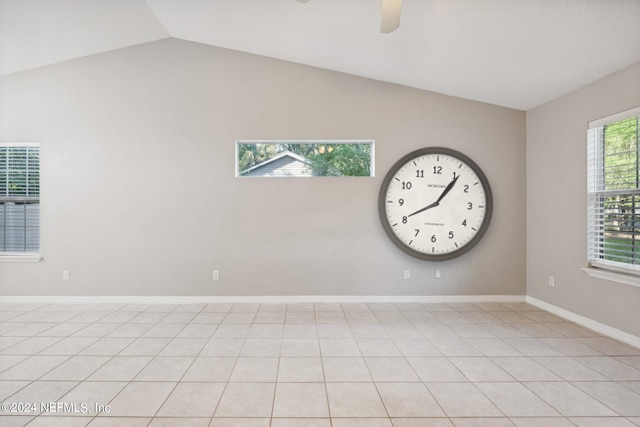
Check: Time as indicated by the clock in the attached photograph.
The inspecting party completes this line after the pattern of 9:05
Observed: 8:06
